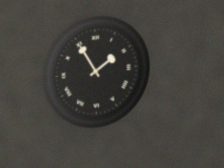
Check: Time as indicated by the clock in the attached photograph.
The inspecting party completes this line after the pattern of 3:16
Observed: 1:55
